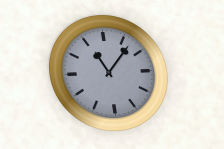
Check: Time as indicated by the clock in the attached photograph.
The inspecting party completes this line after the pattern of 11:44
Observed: 11:07
